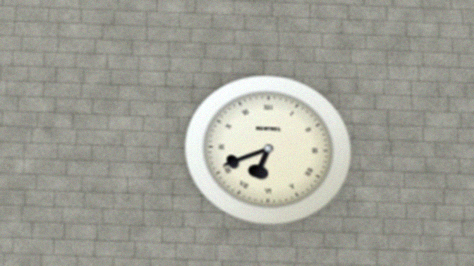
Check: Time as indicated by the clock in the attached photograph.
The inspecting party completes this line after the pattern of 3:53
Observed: 6:41
